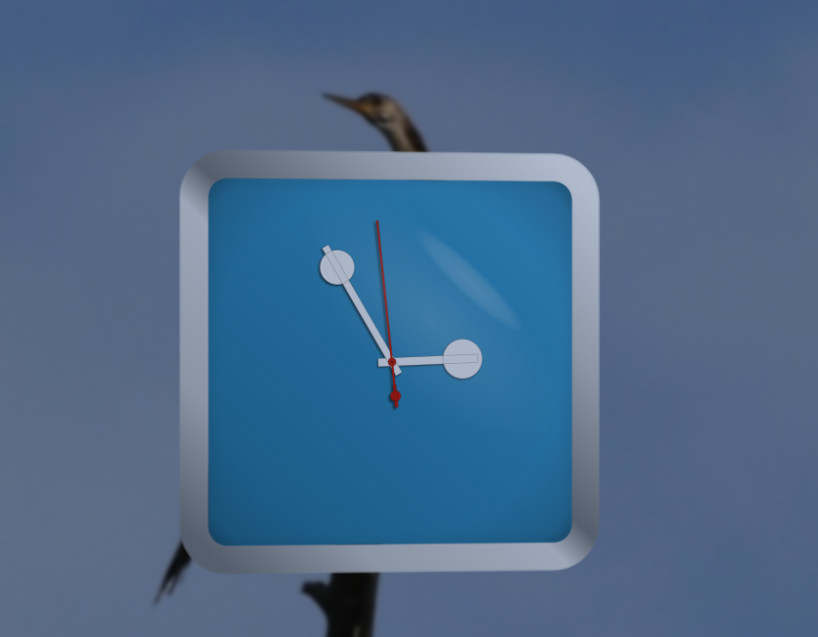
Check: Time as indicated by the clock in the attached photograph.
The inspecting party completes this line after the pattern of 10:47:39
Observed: 2:54:59
